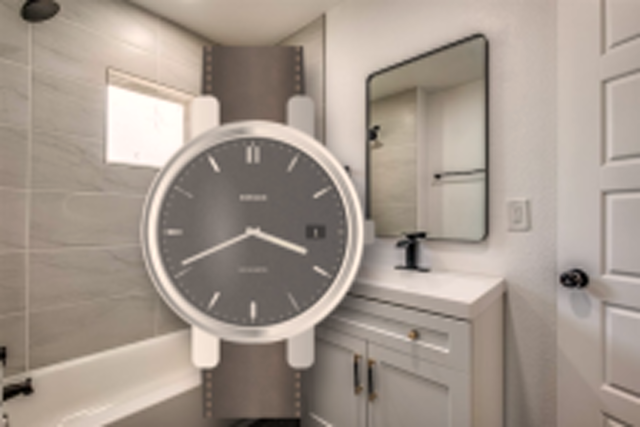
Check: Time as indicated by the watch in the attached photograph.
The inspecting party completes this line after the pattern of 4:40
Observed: 3:41
